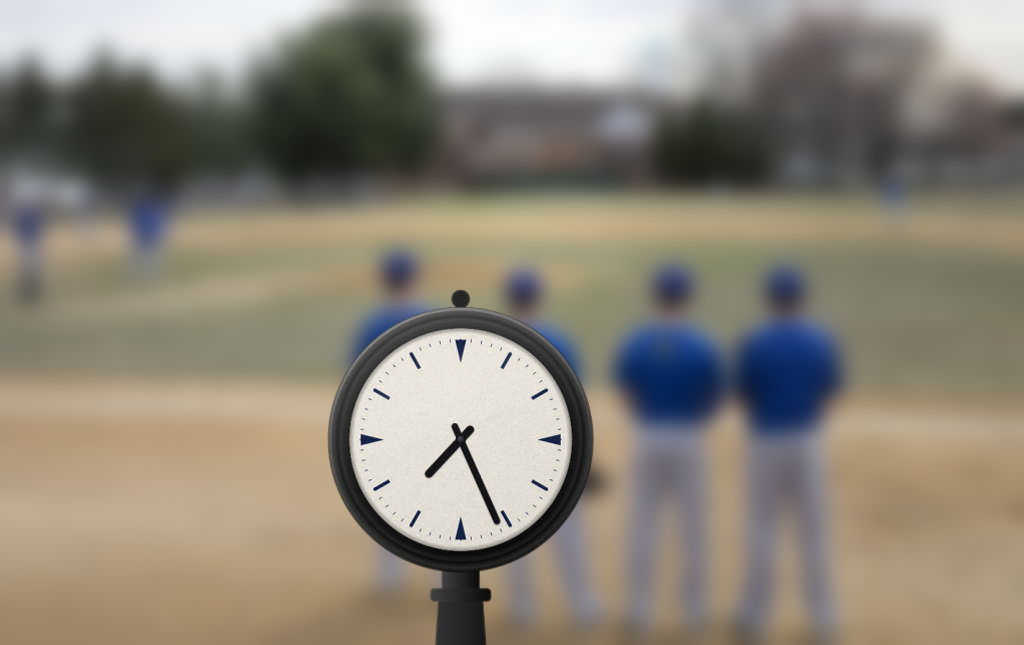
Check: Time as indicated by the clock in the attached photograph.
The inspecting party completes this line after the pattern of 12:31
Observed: 7:26
